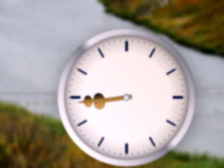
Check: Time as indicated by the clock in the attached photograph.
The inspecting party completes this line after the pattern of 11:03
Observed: 8:44
